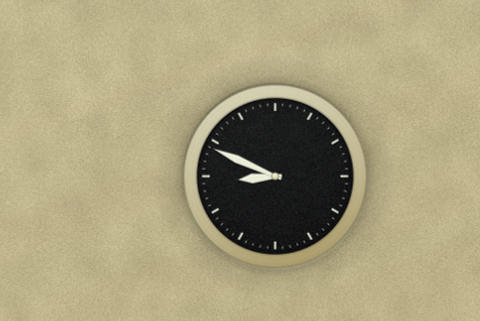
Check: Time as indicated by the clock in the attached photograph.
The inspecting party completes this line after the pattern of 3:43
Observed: 8:49
